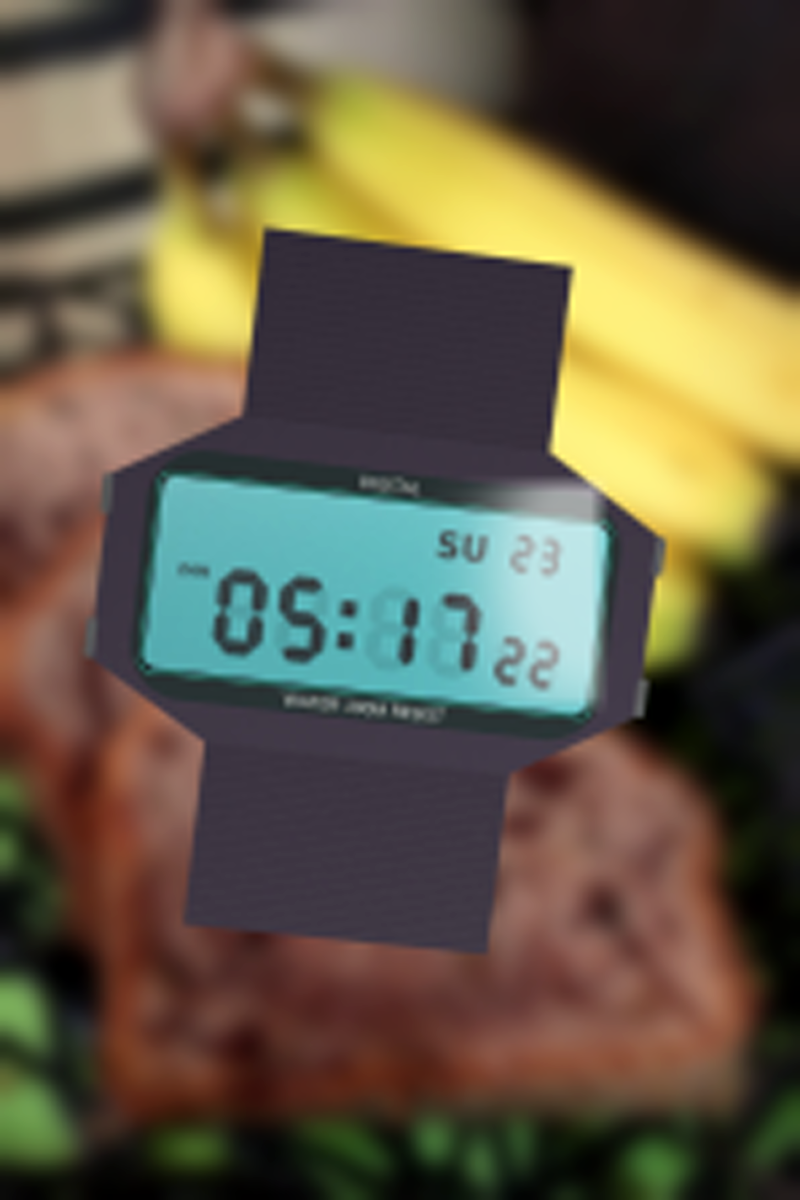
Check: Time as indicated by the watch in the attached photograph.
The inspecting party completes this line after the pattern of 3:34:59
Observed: 5:17:22
